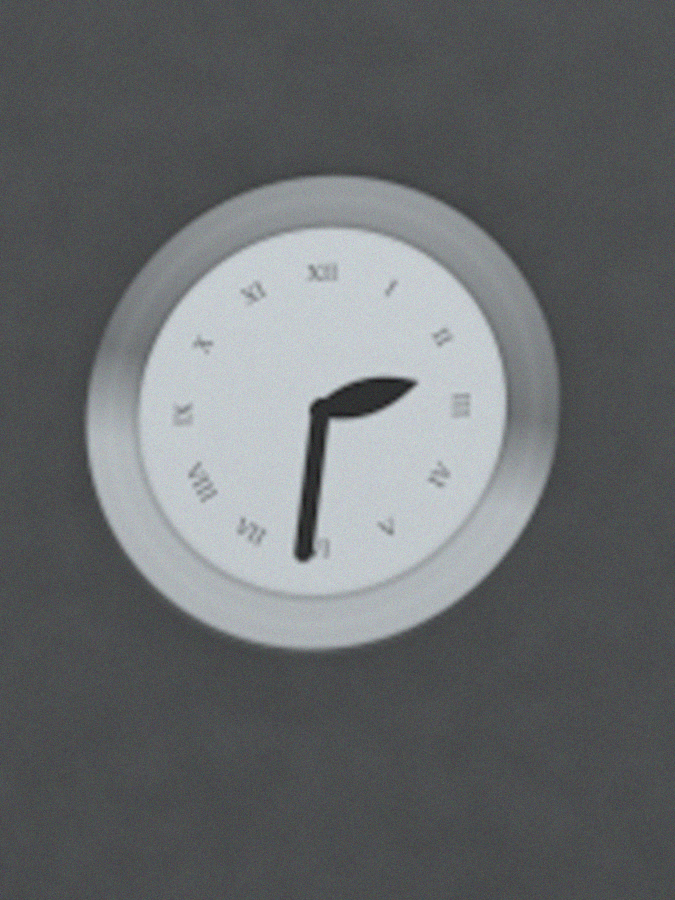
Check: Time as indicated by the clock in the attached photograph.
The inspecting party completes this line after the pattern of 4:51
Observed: 2:31
